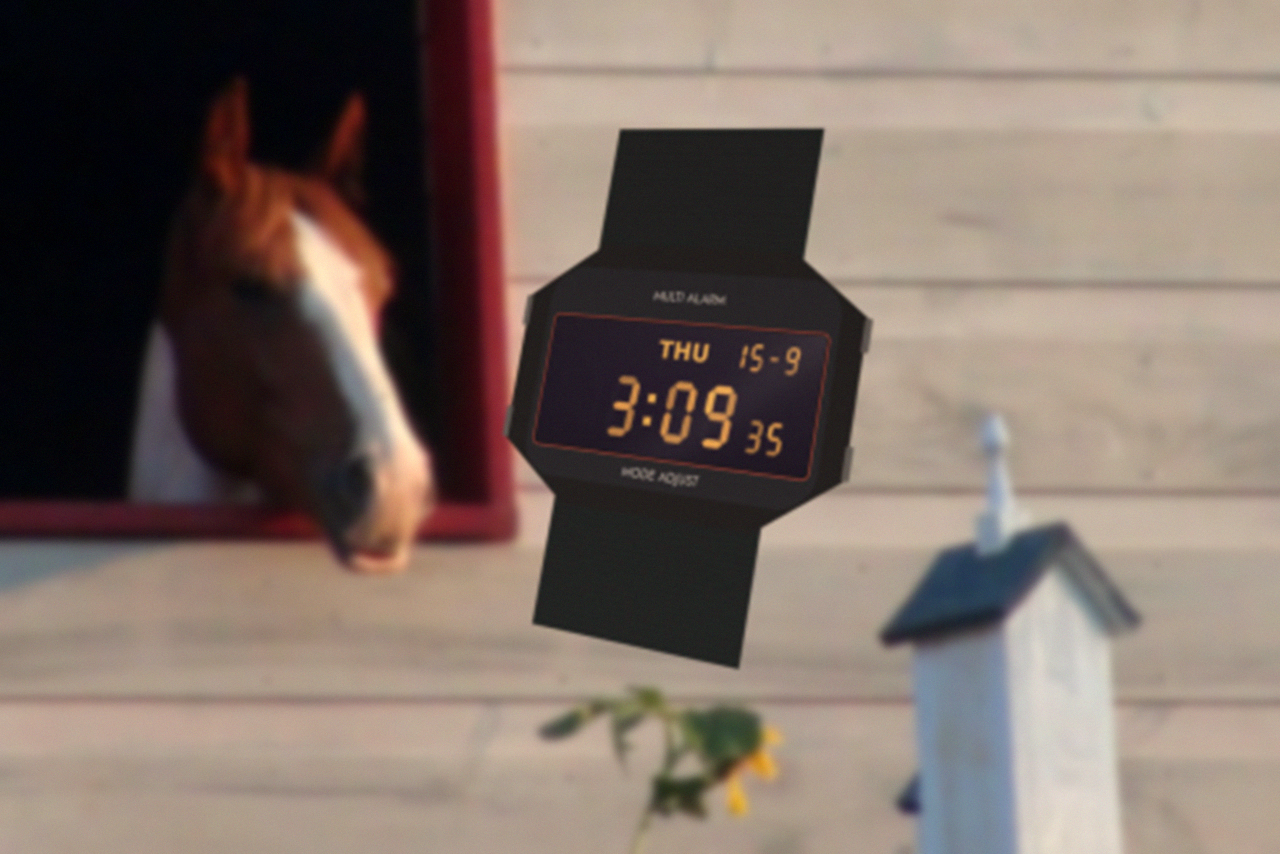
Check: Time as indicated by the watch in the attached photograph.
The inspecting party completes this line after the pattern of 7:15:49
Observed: 3:09:35
